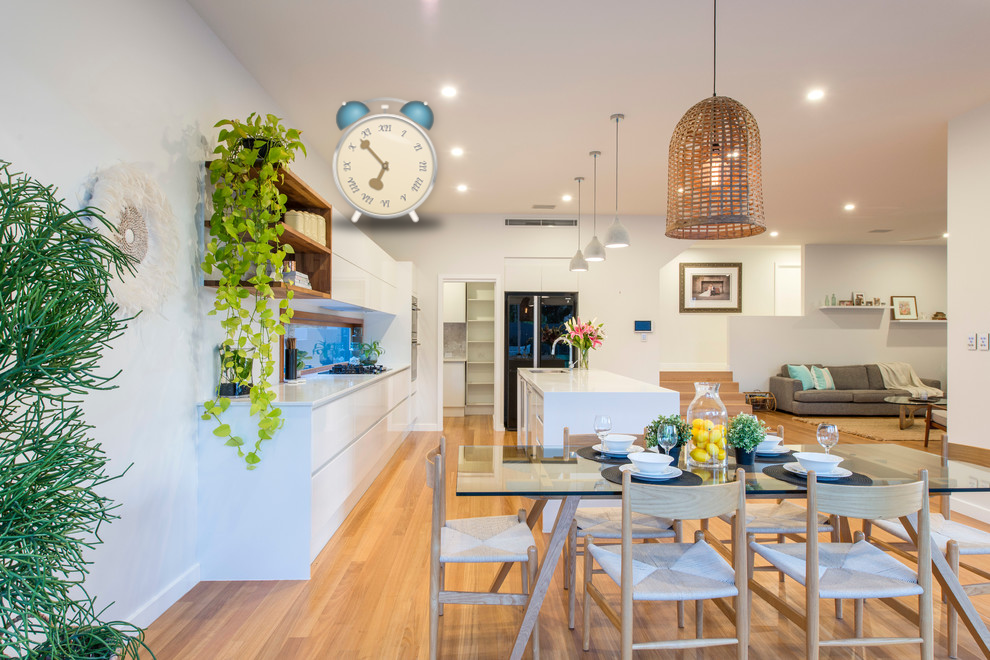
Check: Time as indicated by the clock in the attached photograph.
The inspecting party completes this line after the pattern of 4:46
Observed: 6:53
